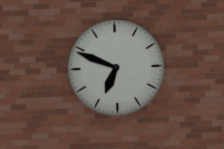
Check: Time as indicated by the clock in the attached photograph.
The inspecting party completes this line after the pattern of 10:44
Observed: 6:49
